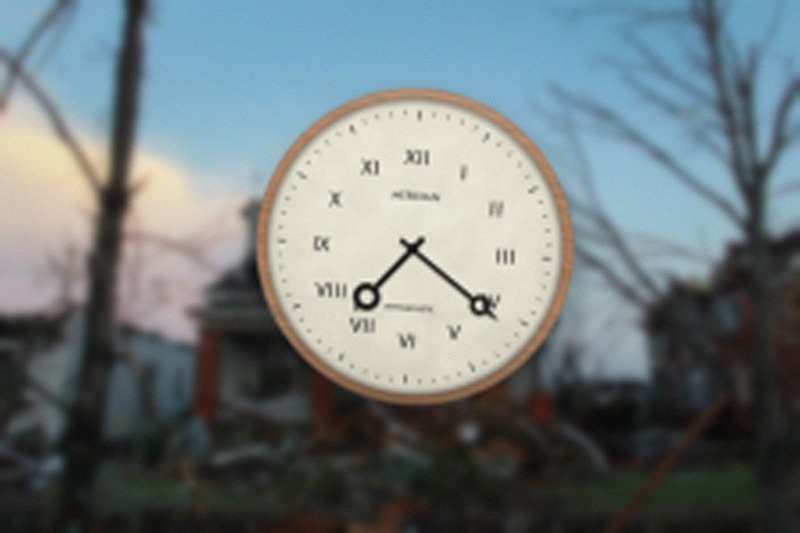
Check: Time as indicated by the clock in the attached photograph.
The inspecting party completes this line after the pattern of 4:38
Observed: 7:21
